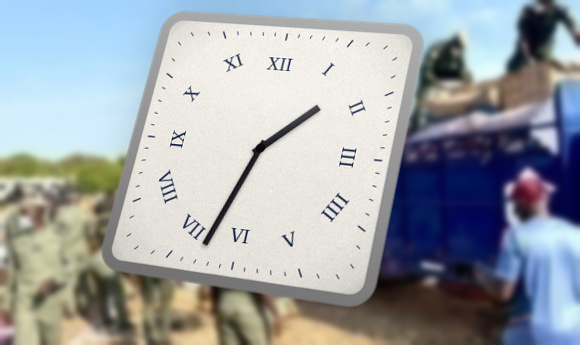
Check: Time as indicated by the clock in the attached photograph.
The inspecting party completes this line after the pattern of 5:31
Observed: 1:33
